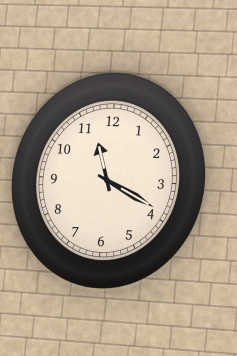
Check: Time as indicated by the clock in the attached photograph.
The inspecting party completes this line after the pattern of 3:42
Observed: 11:19
